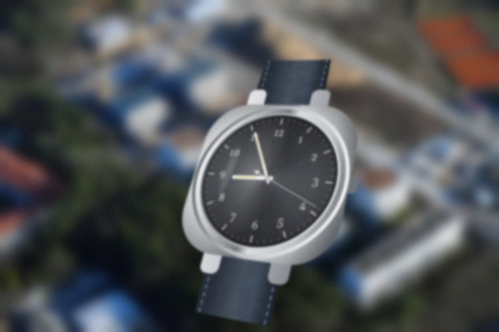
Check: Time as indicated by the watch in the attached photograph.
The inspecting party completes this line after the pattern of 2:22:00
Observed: 8:55:19
